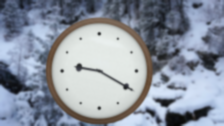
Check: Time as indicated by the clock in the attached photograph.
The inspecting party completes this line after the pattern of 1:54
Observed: 9:20
